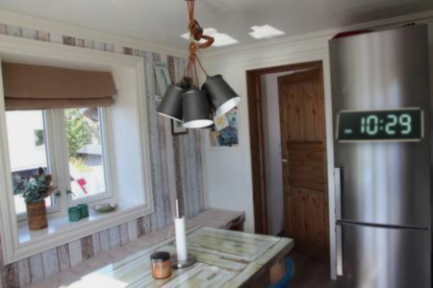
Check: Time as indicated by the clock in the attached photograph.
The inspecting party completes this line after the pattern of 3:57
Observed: 10:29
